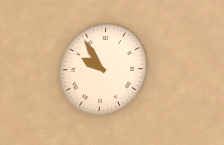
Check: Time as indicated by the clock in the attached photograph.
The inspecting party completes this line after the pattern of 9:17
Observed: 9:54
